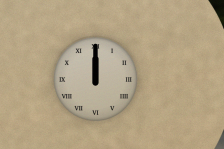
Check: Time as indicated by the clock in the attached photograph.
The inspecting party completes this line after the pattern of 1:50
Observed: 12:00
